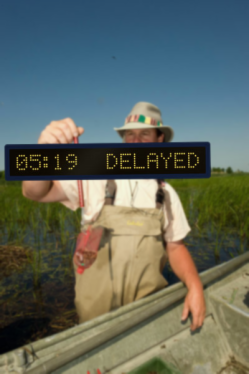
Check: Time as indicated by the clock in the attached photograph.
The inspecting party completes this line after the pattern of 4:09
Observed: 5:19
